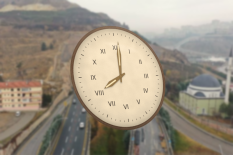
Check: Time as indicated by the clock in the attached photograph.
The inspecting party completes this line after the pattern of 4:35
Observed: 8:01
